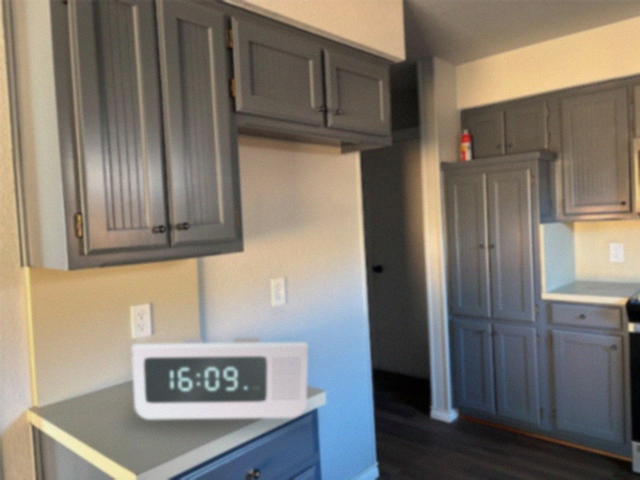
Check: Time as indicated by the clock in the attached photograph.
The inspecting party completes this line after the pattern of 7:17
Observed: 16:09
